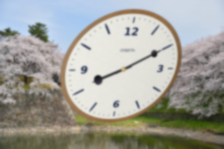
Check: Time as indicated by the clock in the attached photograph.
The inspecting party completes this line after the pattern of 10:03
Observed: 8:10
